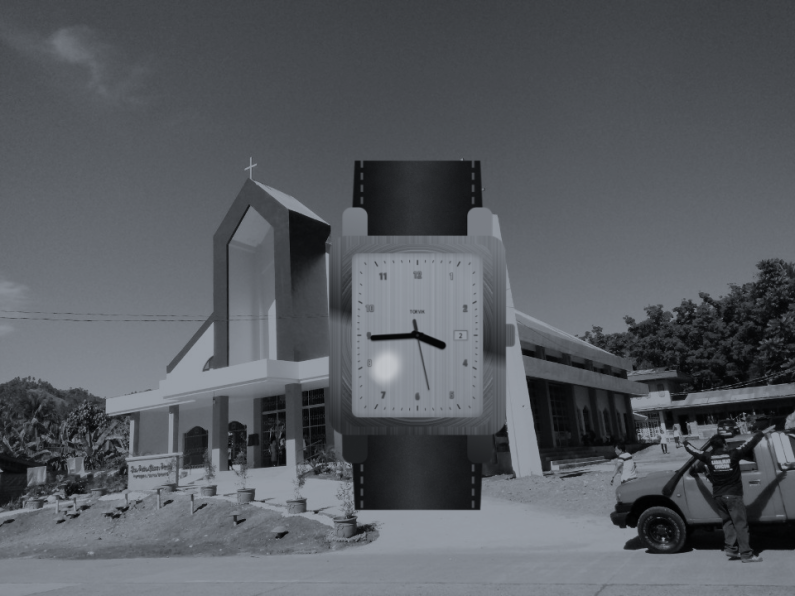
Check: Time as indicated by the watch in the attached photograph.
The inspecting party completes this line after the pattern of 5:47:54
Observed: 3:44:28
